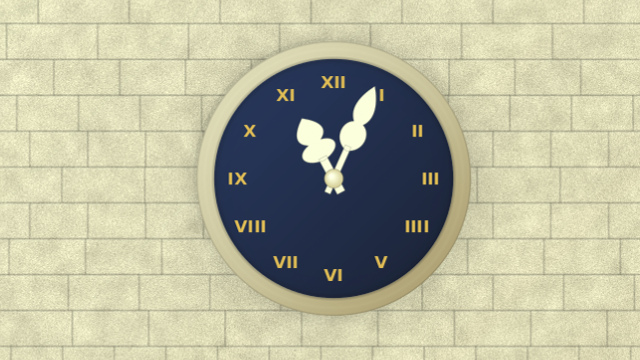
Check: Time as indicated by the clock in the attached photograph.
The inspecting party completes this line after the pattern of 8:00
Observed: 11:04
